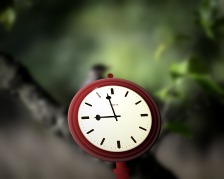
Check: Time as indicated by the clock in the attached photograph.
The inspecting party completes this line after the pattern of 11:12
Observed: 8:58
